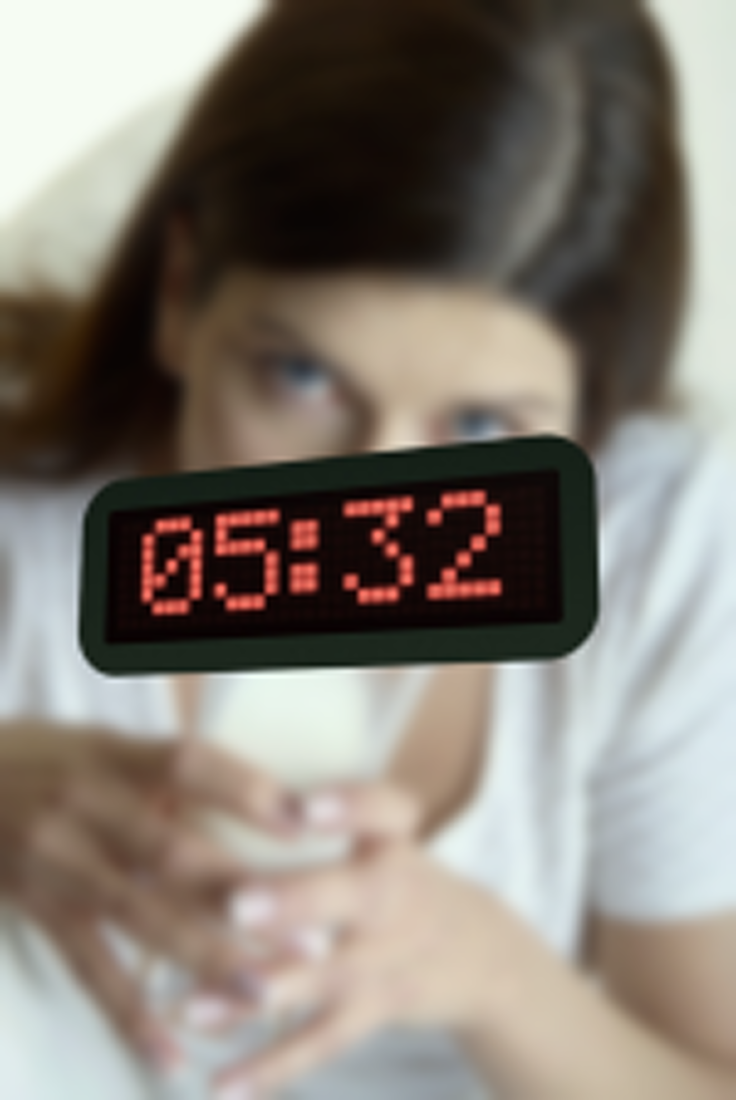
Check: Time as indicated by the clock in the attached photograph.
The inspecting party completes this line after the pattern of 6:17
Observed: 5:32
